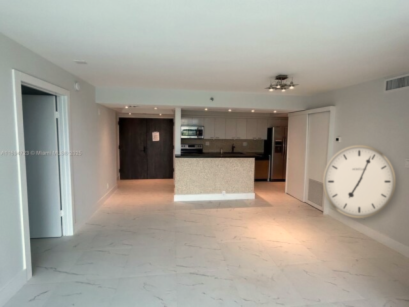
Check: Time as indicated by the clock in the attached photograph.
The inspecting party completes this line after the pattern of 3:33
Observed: 7:04
